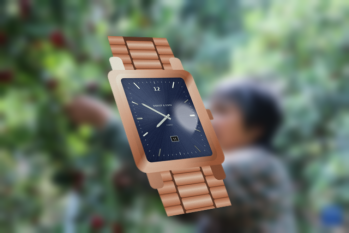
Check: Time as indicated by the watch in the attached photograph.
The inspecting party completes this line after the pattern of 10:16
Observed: 7:51
